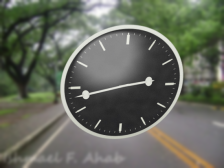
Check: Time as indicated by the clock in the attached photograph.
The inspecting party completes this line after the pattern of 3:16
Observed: 2:43
